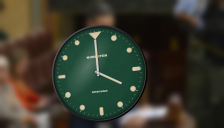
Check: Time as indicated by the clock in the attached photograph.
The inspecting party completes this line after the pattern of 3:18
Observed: 4:00
